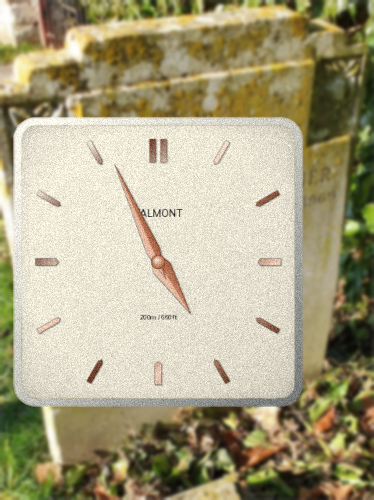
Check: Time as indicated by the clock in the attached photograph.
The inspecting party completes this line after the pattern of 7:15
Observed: 4:56
